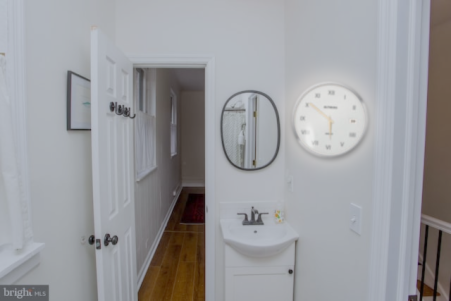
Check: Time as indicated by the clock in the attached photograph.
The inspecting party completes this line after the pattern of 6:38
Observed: 5:51
